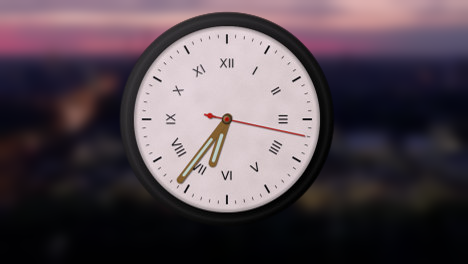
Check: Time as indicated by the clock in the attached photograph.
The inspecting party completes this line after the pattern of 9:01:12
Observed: 6:36:17
